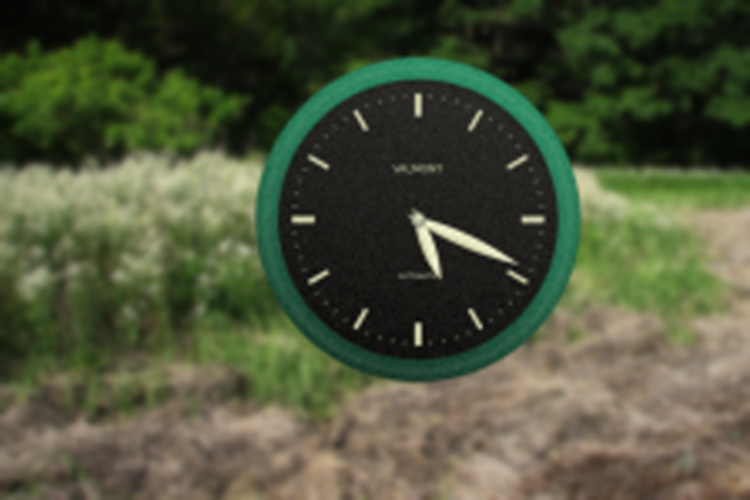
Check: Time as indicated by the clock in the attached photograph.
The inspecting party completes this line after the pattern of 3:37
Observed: 5:19
